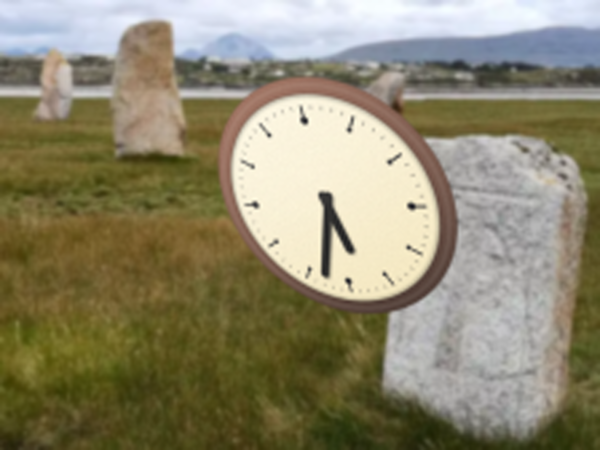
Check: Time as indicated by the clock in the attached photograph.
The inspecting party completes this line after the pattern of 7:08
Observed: 5:33
